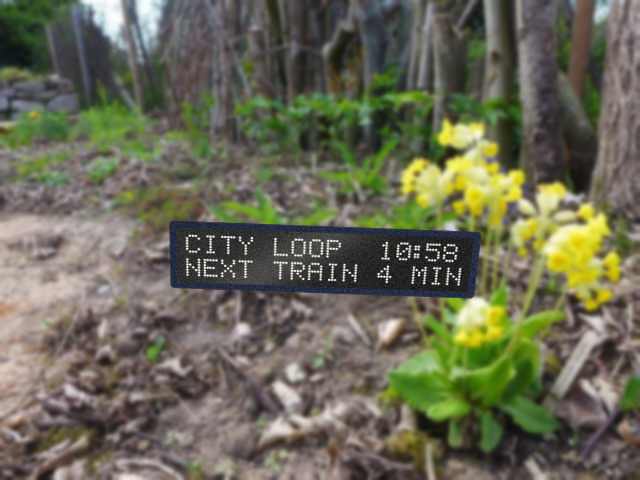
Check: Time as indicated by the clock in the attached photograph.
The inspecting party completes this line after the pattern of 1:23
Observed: 10:58
